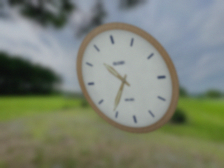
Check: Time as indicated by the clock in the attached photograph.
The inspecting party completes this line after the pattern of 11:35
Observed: 10:36
